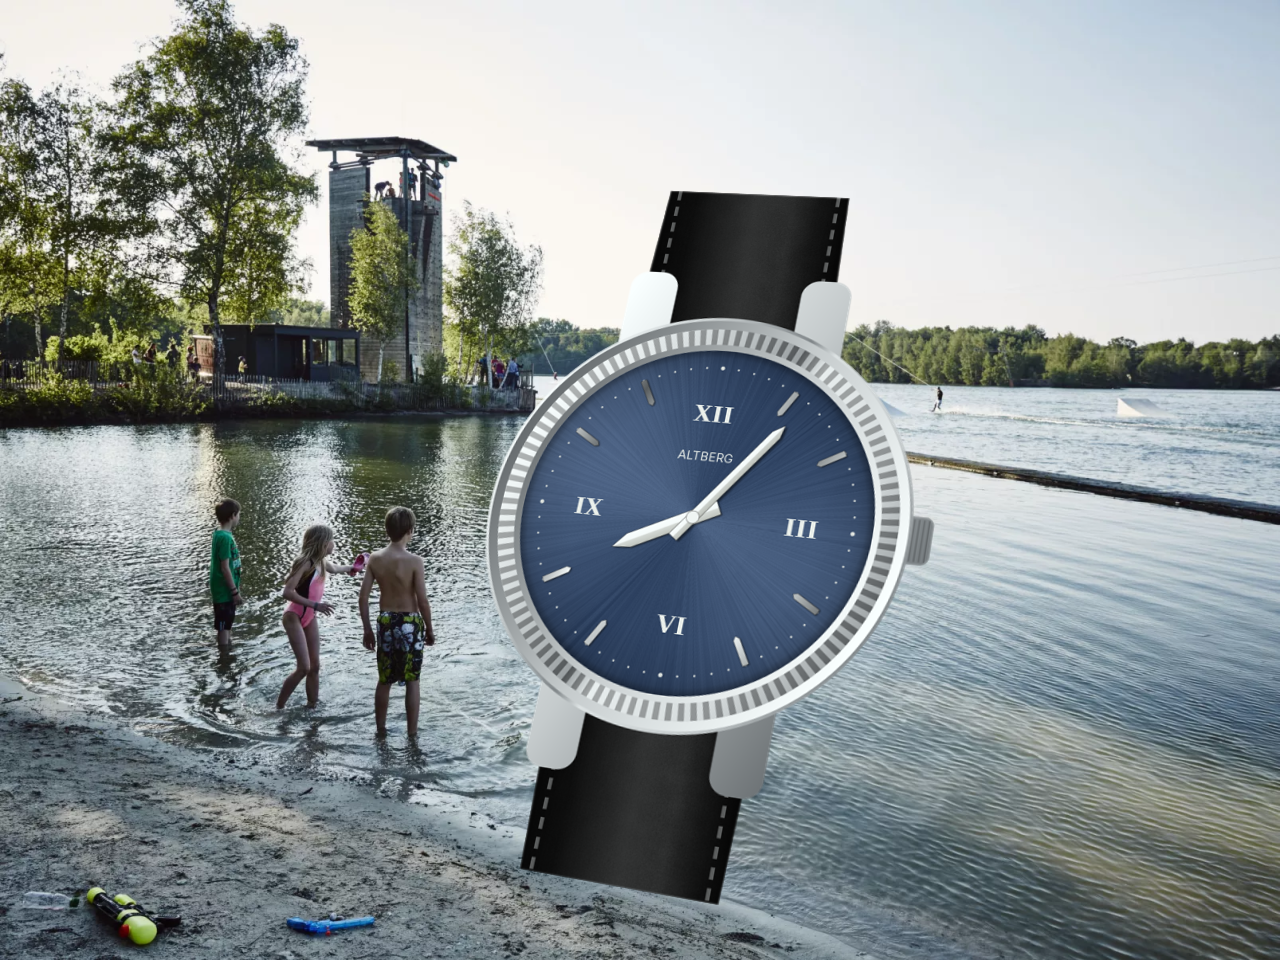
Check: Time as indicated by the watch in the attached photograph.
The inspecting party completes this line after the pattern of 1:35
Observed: 8:06
